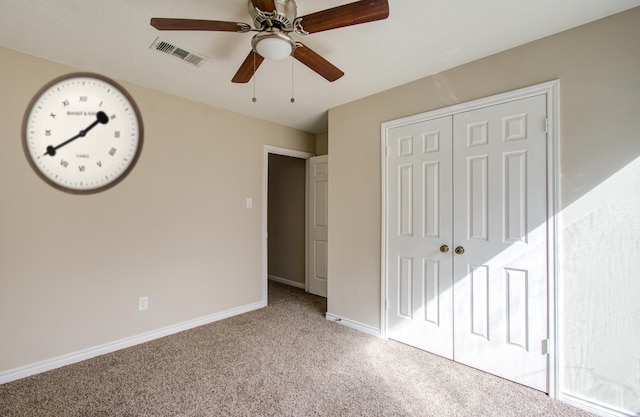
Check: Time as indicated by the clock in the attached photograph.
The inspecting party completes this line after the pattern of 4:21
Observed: 1:40
